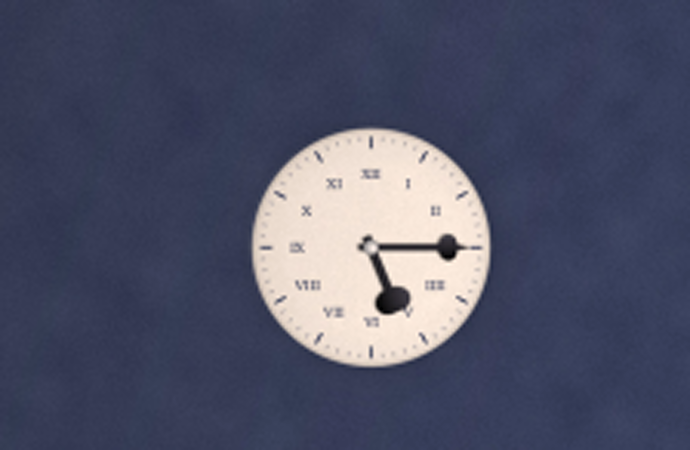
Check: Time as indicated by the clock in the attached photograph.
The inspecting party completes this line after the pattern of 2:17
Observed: 5:15
